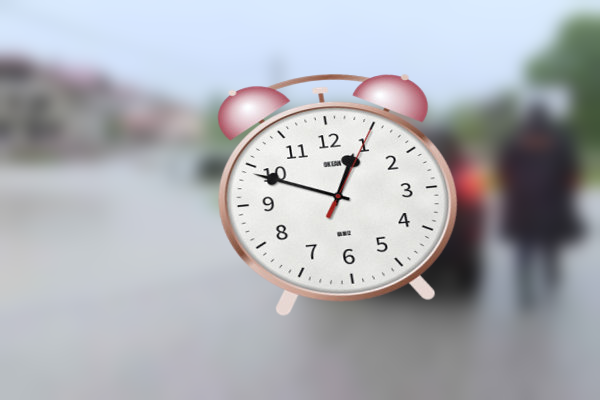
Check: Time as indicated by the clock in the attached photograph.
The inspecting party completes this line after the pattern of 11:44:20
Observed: 12:49:05
